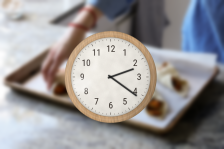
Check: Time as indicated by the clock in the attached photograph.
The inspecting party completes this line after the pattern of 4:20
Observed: 2:21
